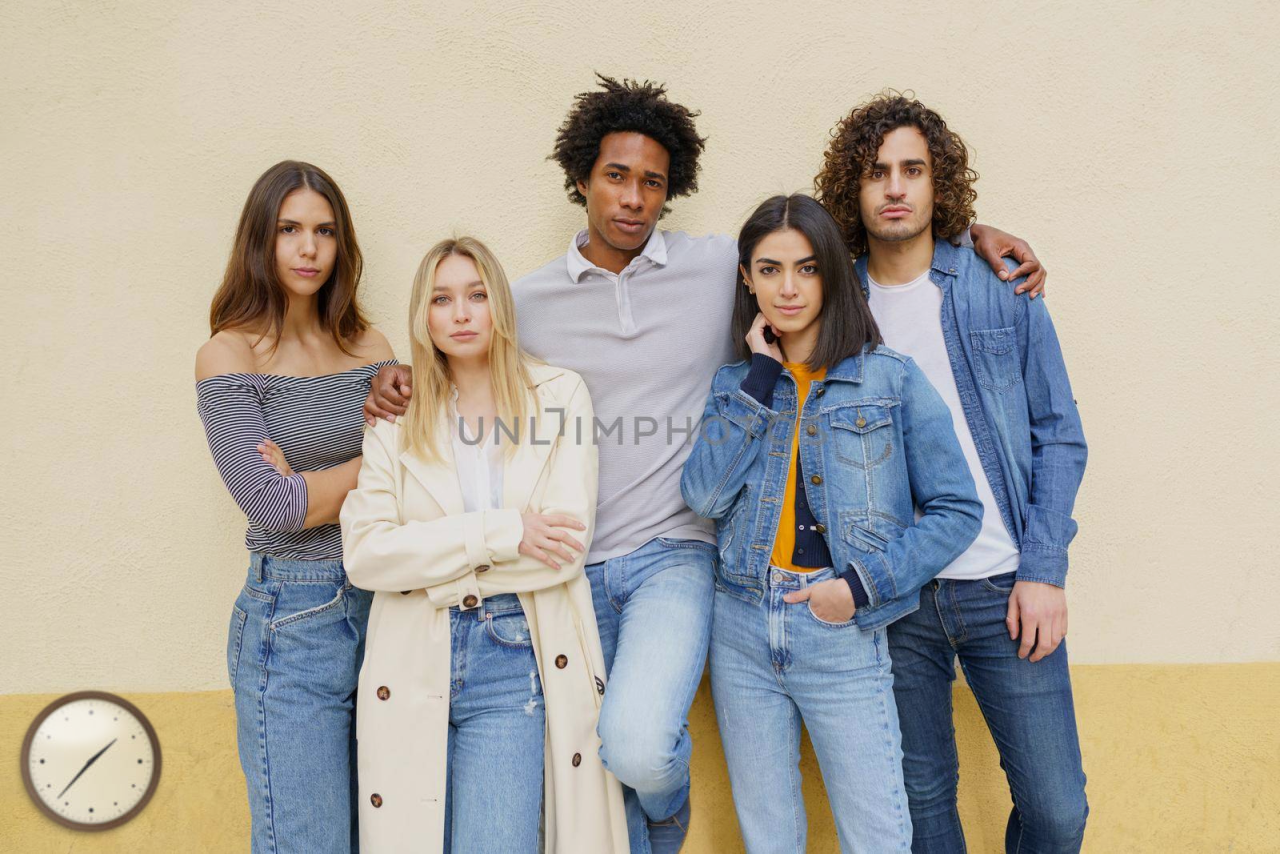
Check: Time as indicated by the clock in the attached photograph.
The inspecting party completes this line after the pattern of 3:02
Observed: 1:37
